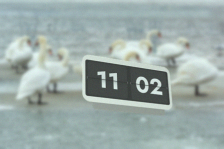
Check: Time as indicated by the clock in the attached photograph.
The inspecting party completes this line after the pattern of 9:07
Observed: 11:02
